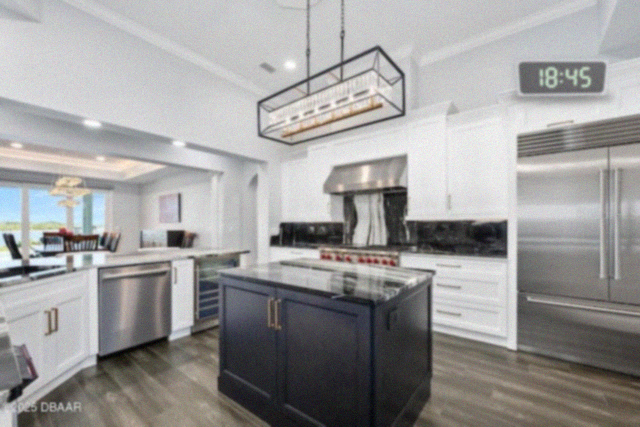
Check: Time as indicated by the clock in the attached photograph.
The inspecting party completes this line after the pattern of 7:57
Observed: 18:45
